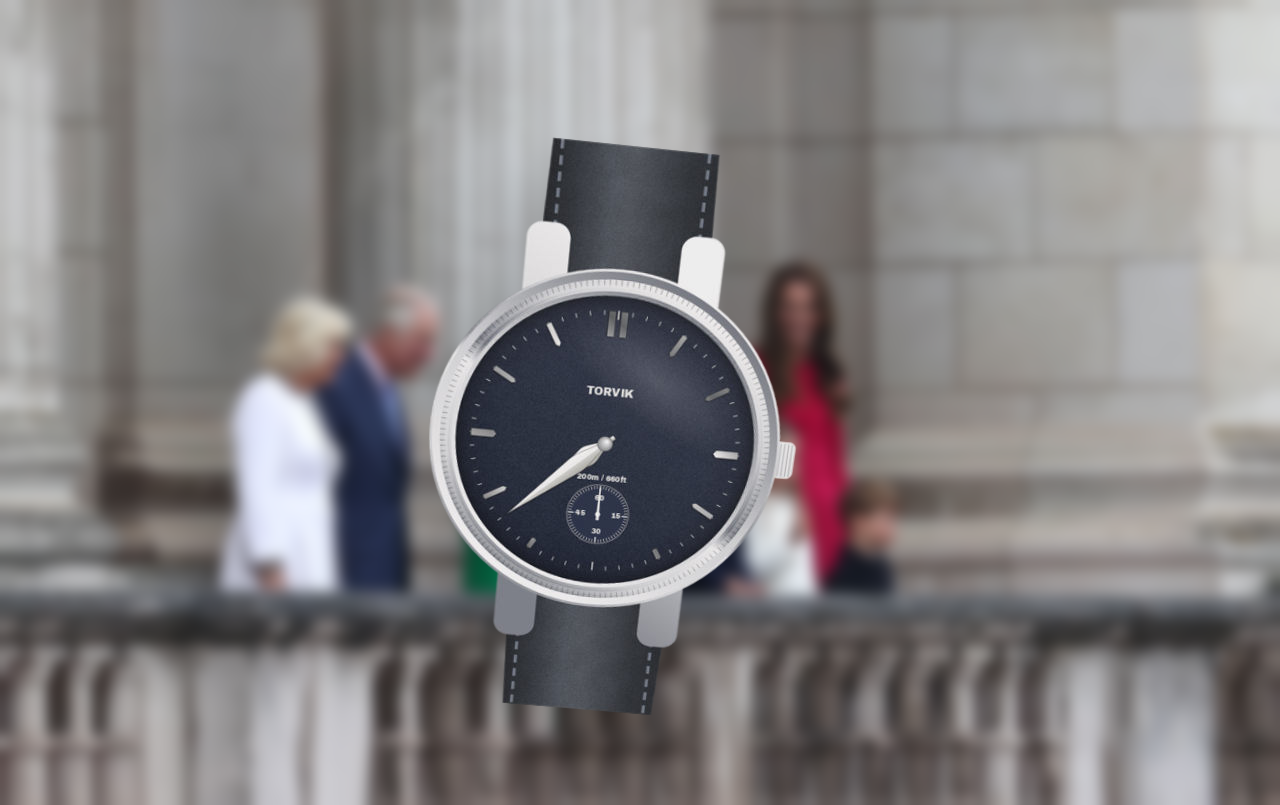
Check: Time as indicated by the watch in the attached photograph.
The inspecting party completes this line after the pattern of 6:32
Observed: 7:38
